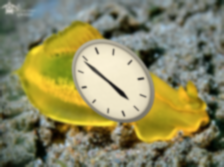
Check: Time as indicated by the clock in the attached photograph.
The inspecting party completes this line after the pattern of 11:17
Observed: 4:54
